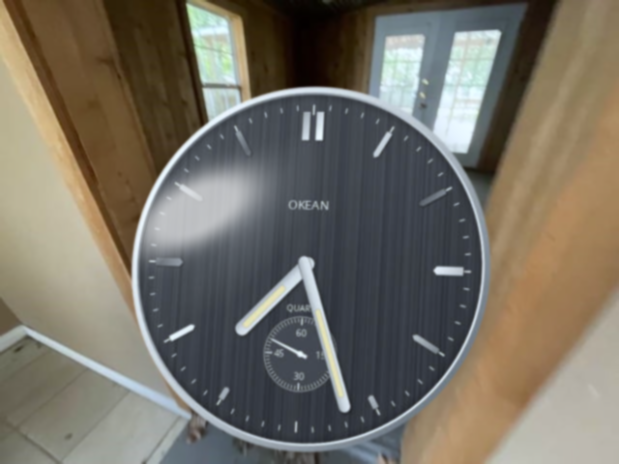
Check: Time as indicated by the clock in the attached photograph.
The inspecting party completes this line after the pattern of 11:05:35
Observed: 7:26:49
